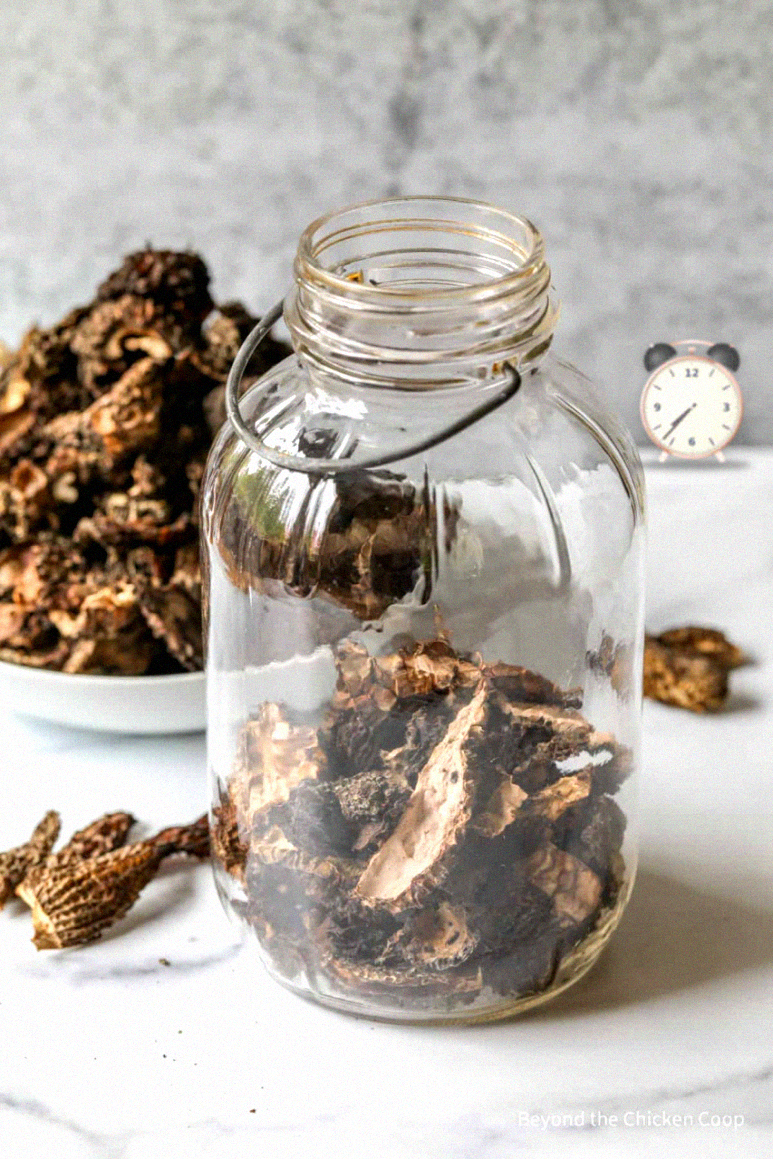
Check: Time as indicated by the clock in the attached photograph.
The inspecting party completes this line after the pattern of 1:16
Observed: 7:37
